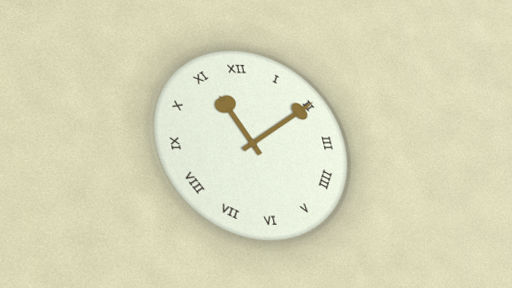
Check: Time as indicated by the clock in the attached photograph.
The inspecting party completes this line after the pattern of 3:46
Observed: 11:10
